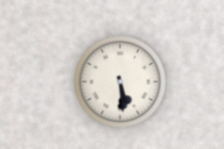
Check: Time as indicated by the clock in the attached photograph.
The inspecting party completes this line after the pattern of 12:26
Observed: 5:29
